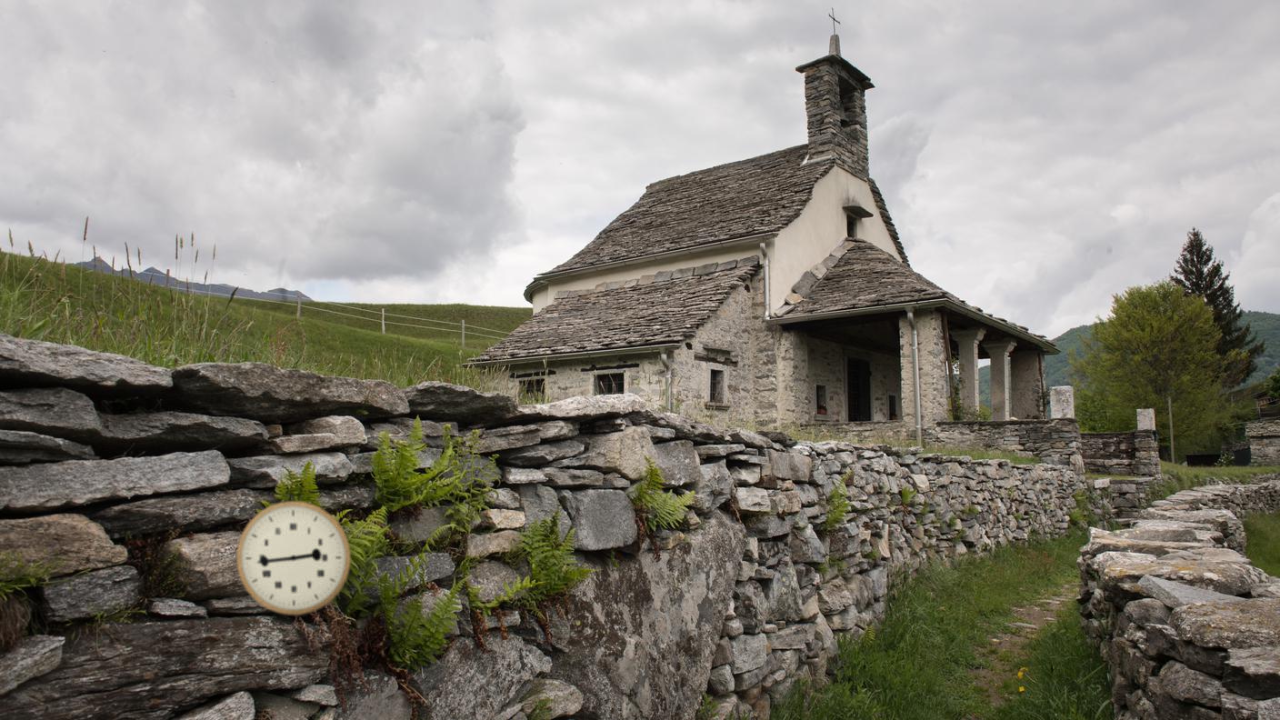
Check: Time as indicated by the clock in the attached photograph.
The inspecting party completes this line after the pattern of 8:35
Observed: 2:44
